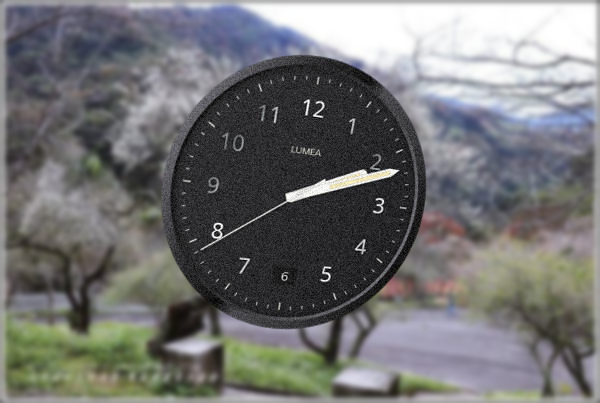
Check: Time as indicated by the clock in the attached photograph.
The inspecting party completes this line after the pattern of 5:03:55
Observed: 2:11:39
